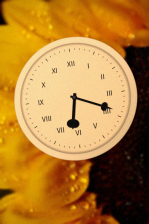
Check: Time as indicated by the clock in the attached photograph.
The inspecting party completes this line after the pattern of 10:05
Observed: 6:19
